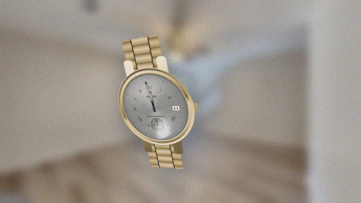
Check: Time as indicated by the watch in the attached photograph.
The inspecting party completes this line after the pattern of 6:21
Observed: 11:59
